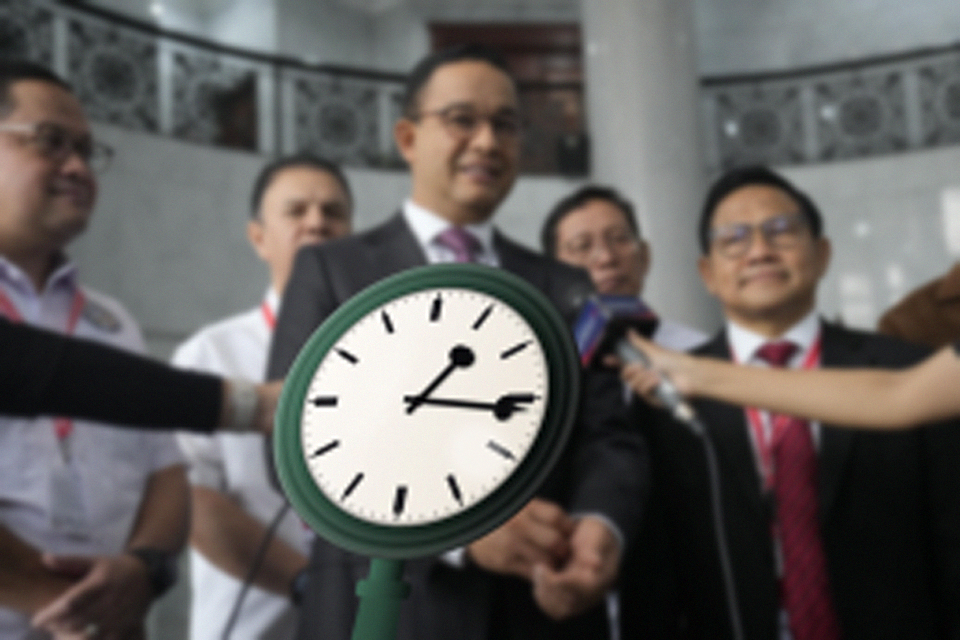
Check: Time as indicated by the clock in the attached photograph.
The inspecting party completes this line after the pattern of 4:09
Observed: 1:16
